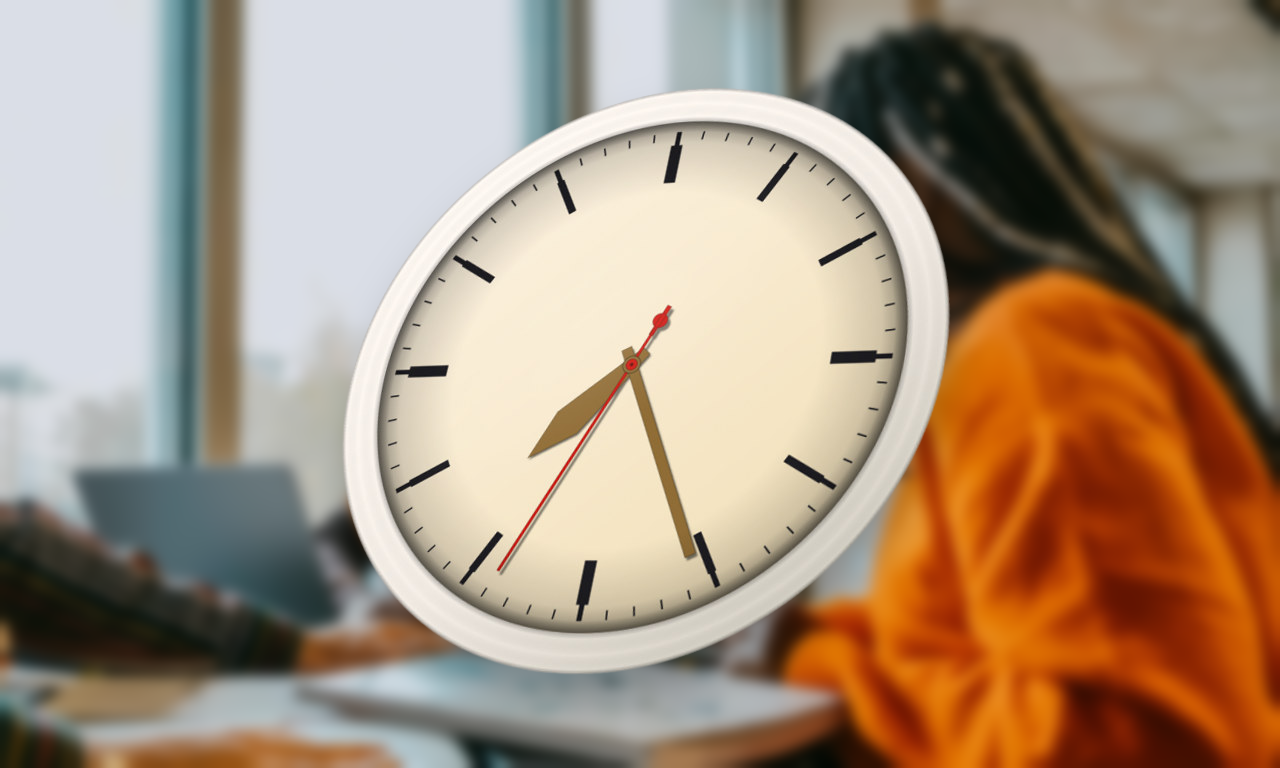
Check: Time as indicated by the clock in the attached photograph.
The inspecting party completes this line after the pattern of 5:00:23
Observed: 7:25:34
